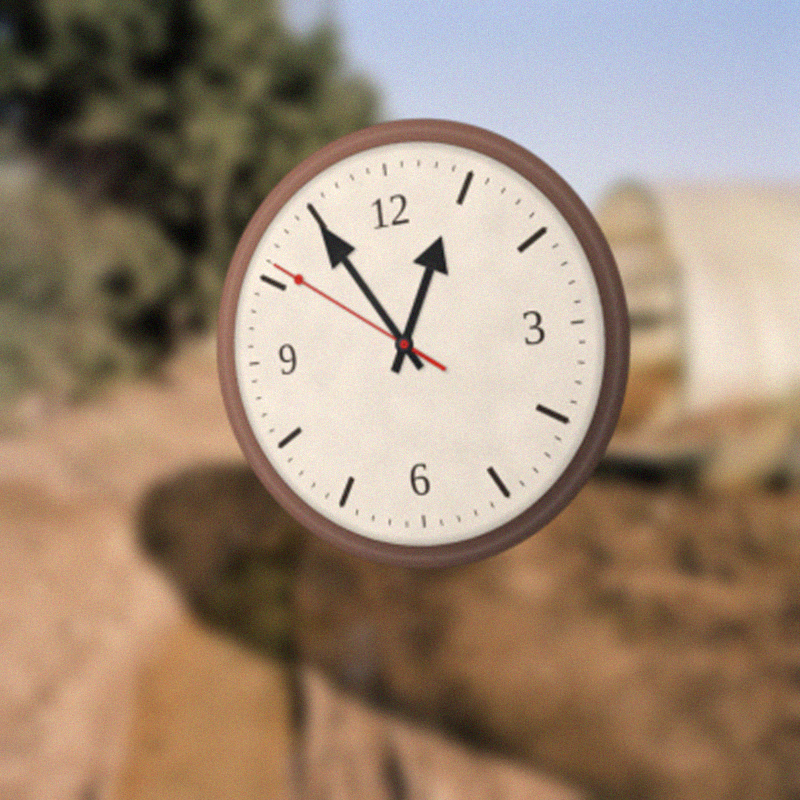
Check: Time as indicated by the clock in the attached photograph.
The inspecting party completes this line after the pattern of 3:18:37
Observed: 12:54:51
